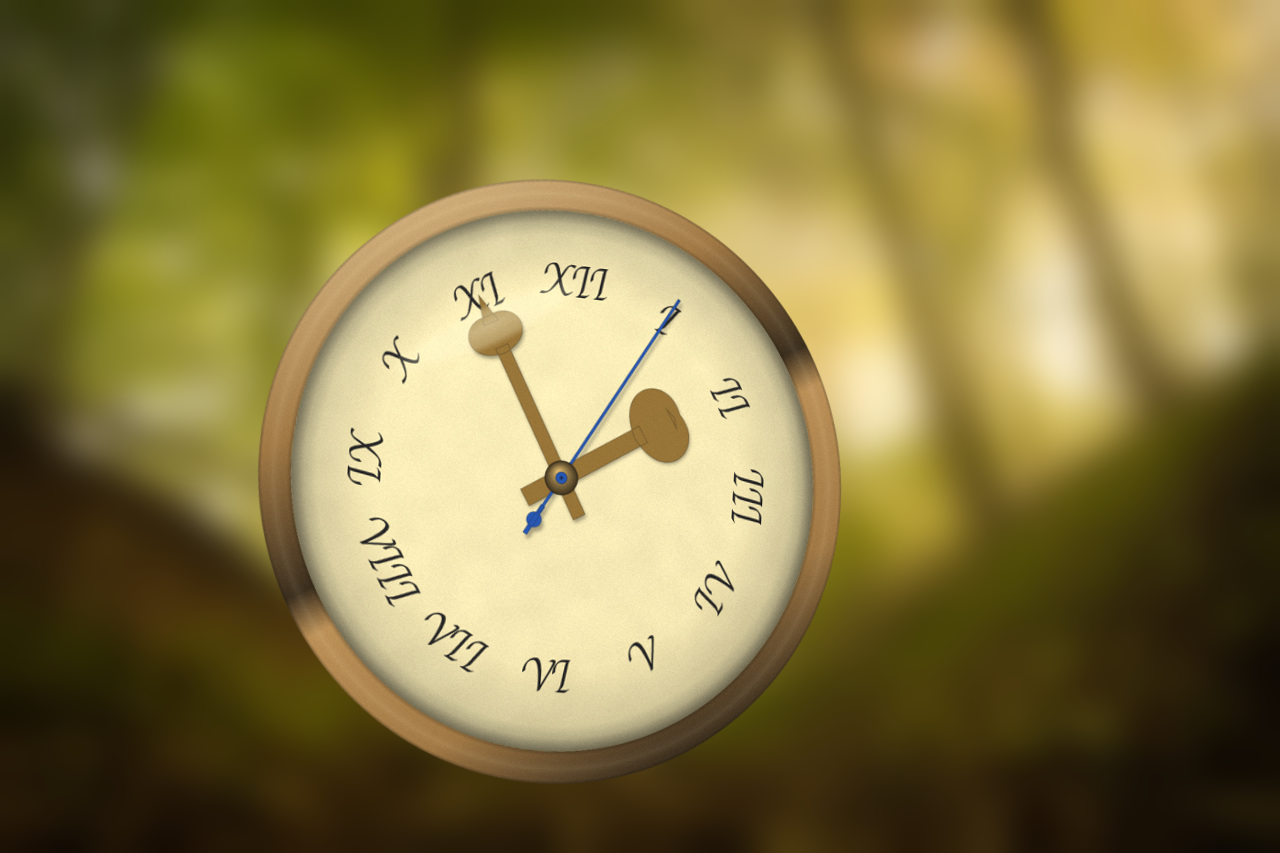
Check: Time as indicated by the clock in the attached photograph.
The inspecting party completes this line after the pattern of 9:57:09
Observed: 1:55:05
